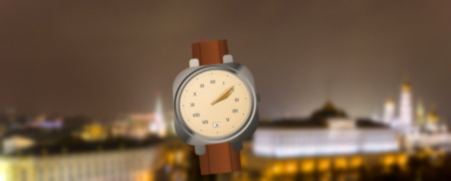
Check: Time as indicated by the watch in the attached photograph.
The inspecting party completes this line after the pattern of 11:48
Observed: 2:09
